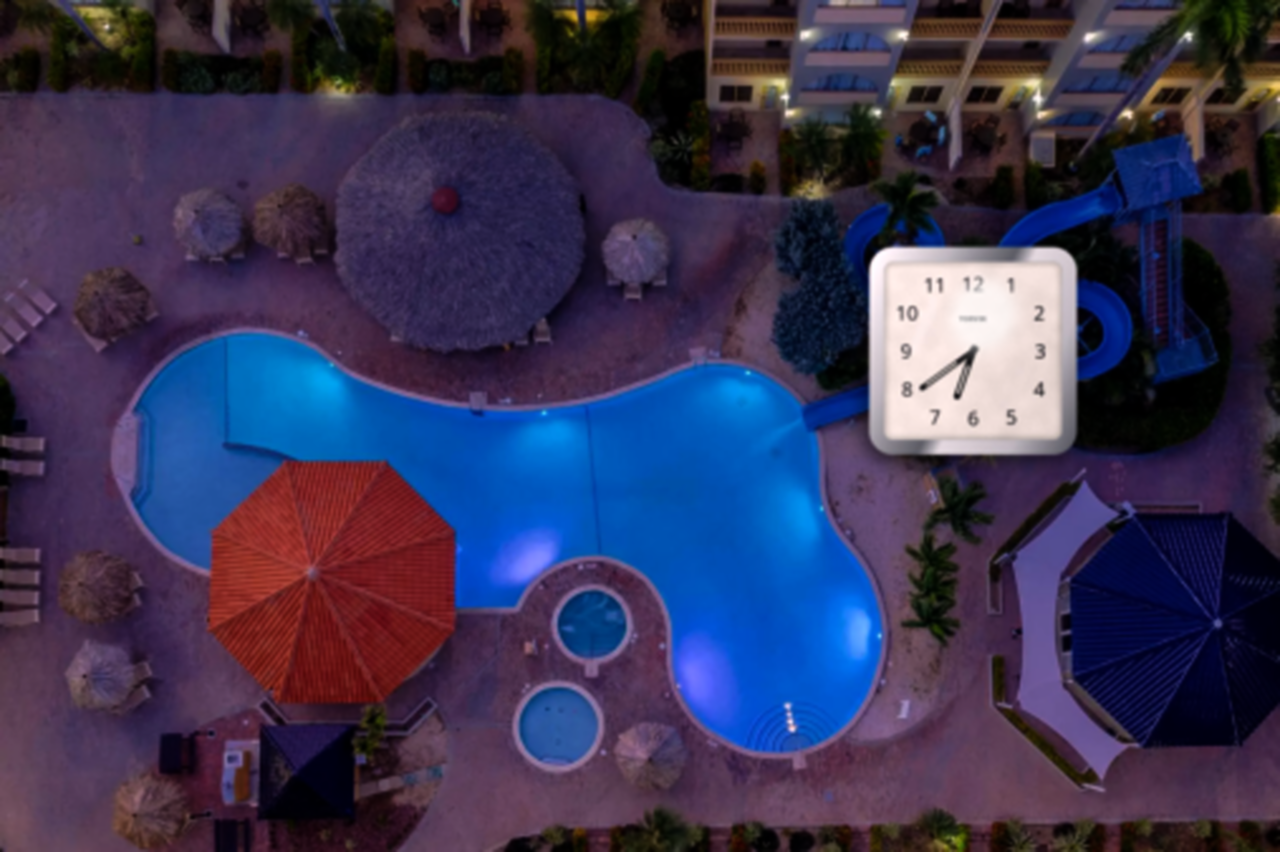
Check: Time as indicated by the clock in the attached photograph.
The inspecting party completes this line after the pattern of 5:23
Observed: 6:39
